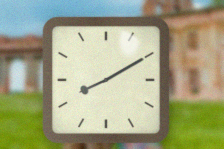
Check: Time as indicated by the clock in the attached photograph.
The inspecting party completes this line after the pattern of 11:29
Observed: 8:10
